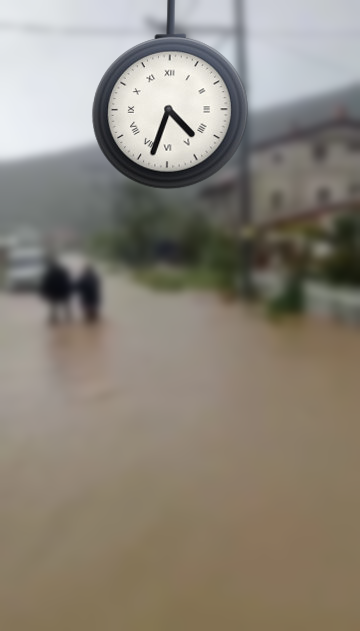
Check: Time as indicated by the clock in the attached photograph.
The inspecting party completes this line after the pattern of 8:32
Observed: 4:33
